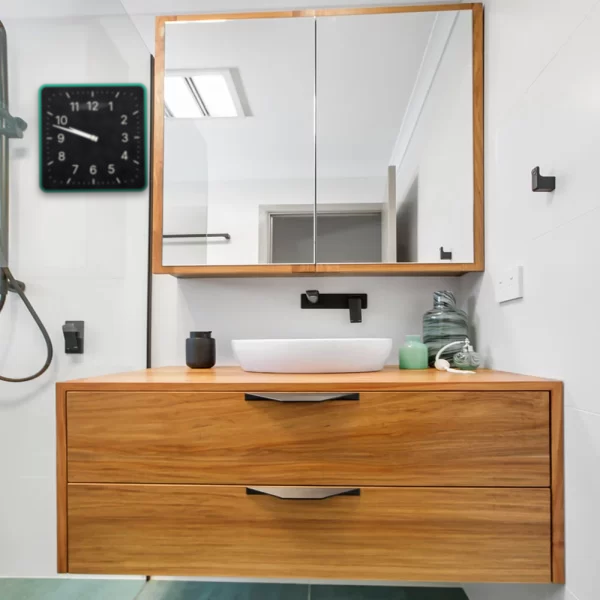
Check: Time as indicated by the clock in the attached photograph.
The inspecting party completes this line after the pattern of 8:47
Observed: 9:48
